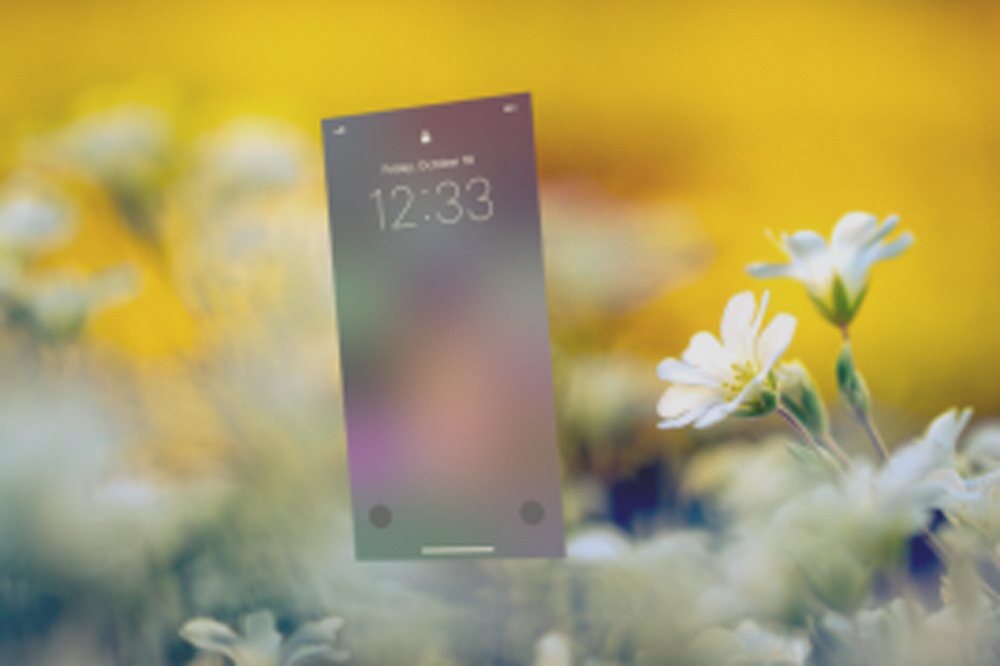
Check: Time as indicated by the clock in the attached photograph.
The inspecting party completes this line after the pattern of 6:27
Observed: 12:33
